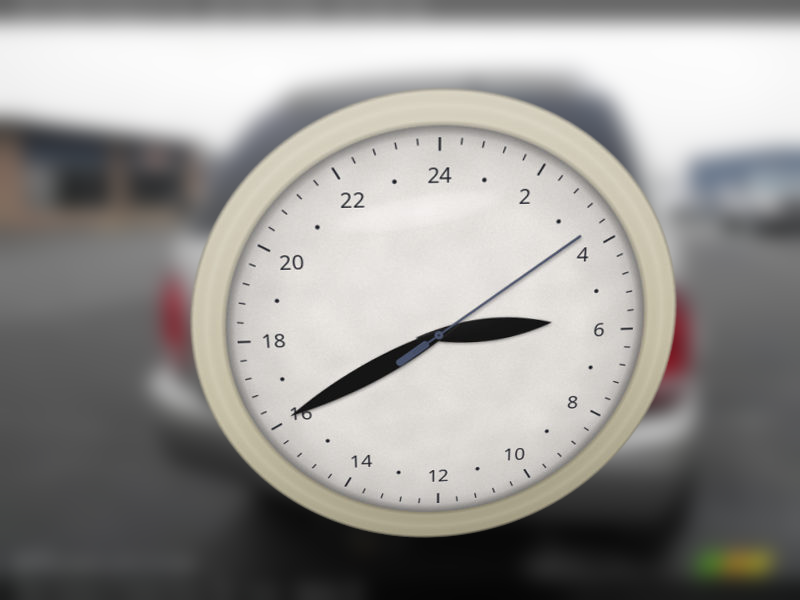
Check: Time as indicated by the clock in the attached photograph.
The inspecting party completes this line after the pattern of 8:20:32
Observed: 5:40:09
